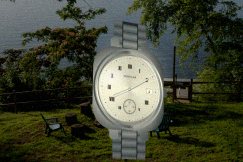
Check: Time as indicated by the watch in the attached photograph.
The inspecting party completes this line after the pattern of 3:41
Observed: 8:10
